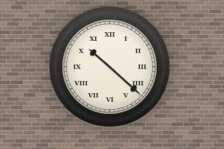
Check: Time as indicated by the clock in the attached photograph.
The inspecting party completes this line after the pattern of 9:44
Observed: 10:22
